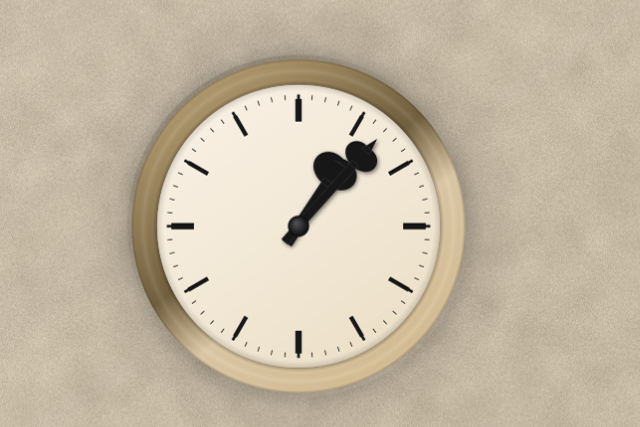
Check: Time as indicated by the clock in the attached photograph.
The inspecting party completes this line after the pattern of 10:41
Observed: 1:07
